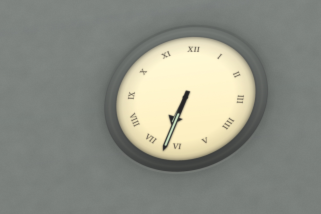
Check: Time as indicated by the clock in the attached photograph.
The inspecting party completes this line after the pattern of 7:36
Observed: 6:32
